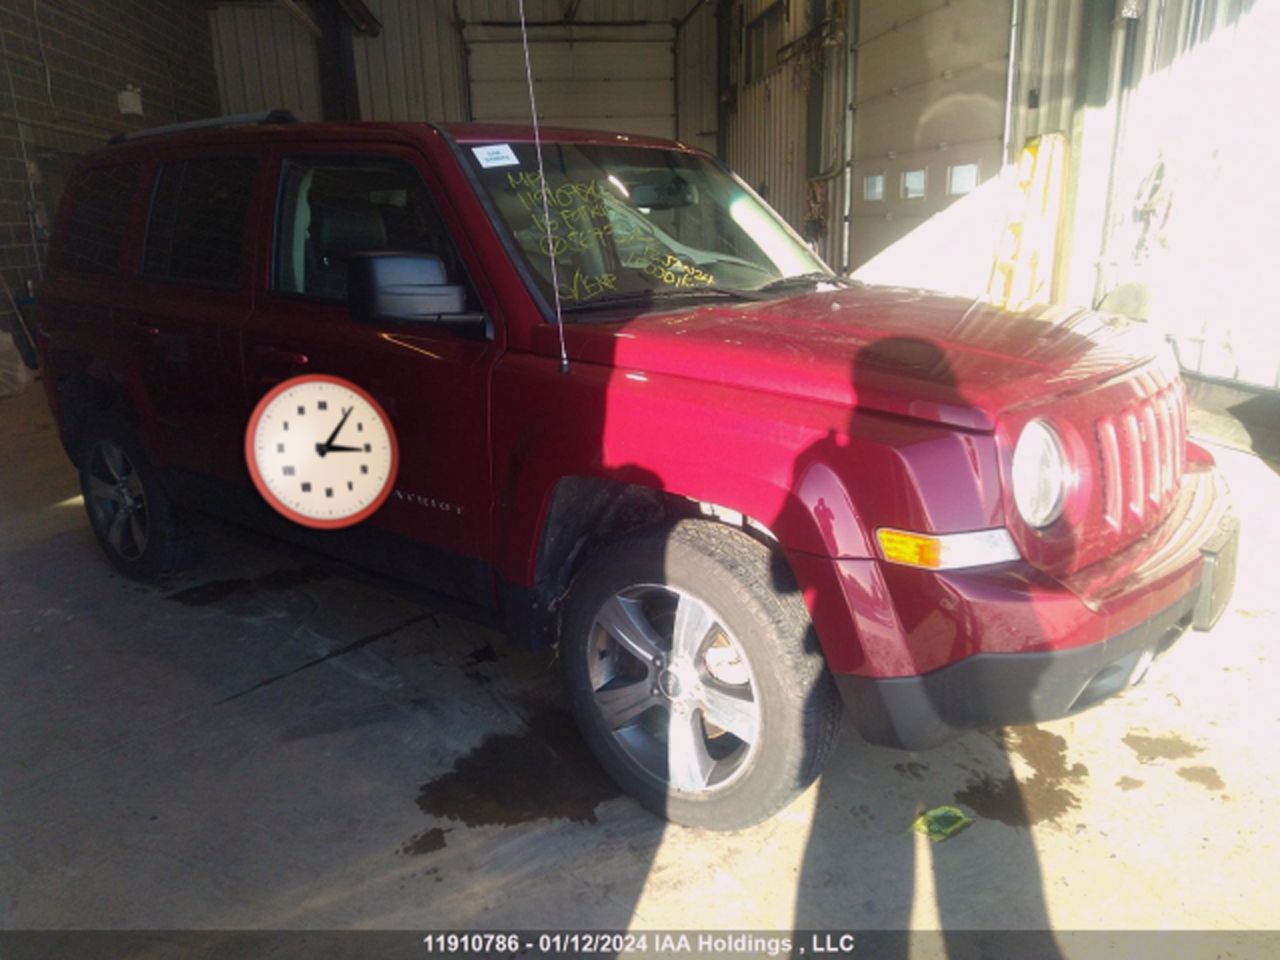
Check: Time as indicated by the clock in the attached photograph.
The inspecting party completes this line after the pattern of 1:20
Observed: 3:06
